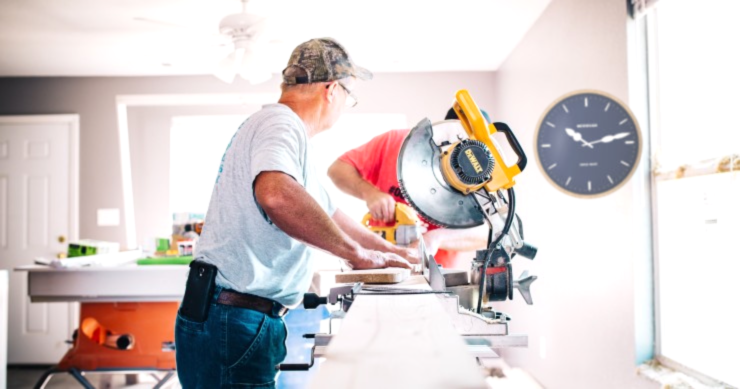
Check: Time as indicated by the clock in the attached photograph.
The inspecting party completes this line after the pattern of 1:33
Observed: 10:13
